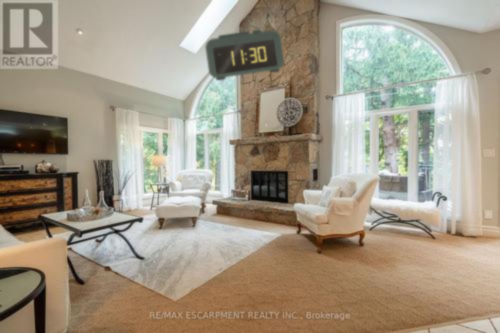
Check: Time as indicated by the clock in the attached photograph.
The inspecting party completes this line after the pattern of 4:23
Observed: 11:30
